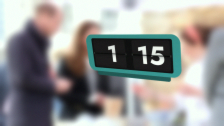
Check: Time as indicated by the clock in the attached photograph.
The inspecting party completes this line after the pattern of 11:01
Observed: 1:15
